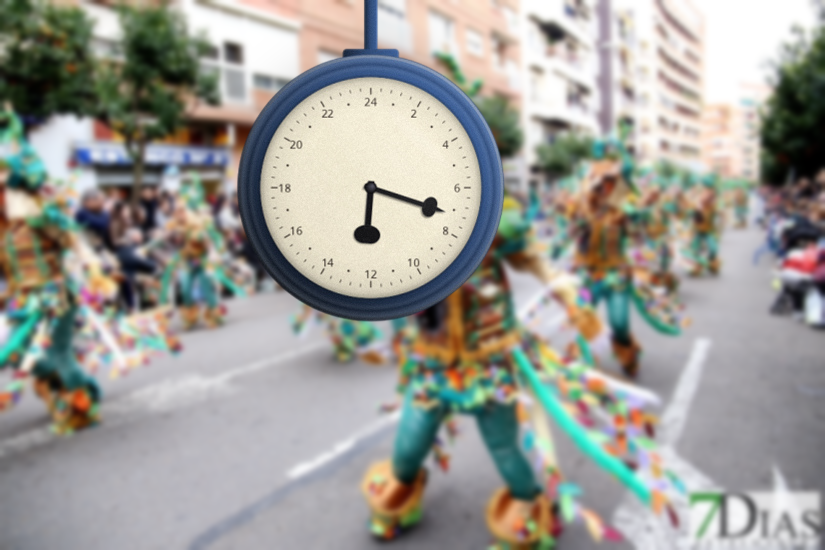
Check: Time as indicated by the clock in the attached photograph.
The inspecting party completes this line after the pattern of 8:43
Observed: 12:18
